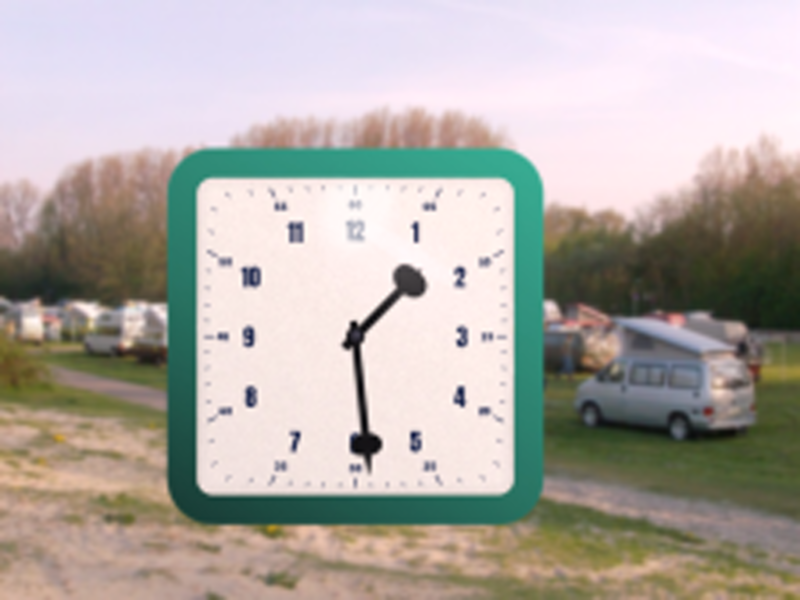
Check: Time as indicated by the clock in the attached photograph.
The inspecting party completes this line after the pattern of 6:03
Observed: 1:29
